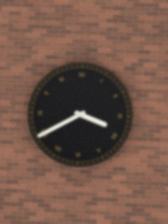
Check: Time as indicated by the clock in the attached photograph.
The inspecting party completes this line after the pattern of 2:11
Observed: 3:40
